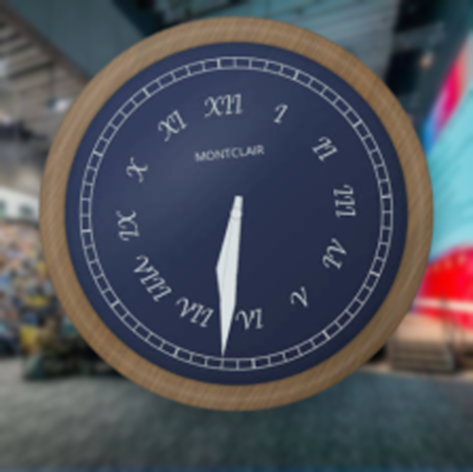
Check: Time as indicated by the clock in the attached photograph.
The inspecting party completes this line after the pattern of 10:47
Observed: 6:32
